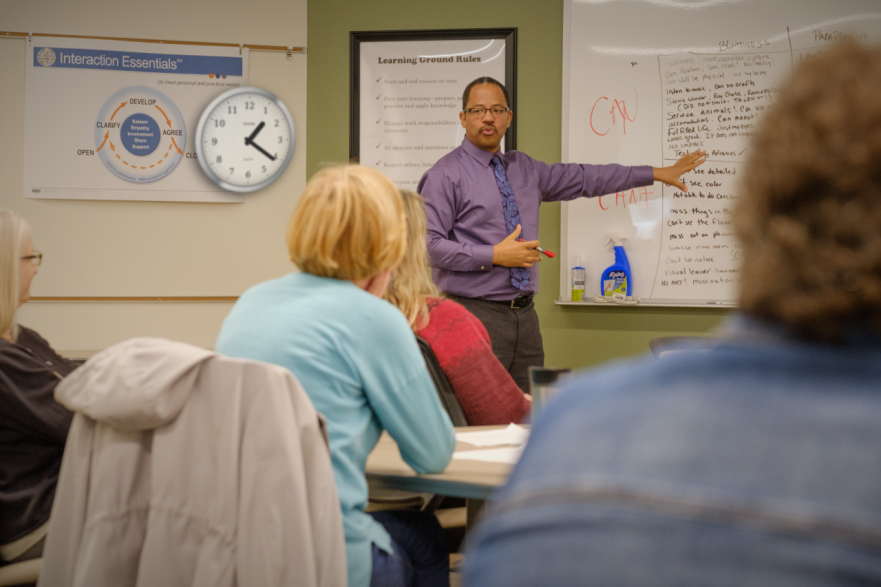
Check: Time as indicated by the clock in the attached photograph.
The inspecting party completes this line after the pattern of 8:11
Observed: 1:21
